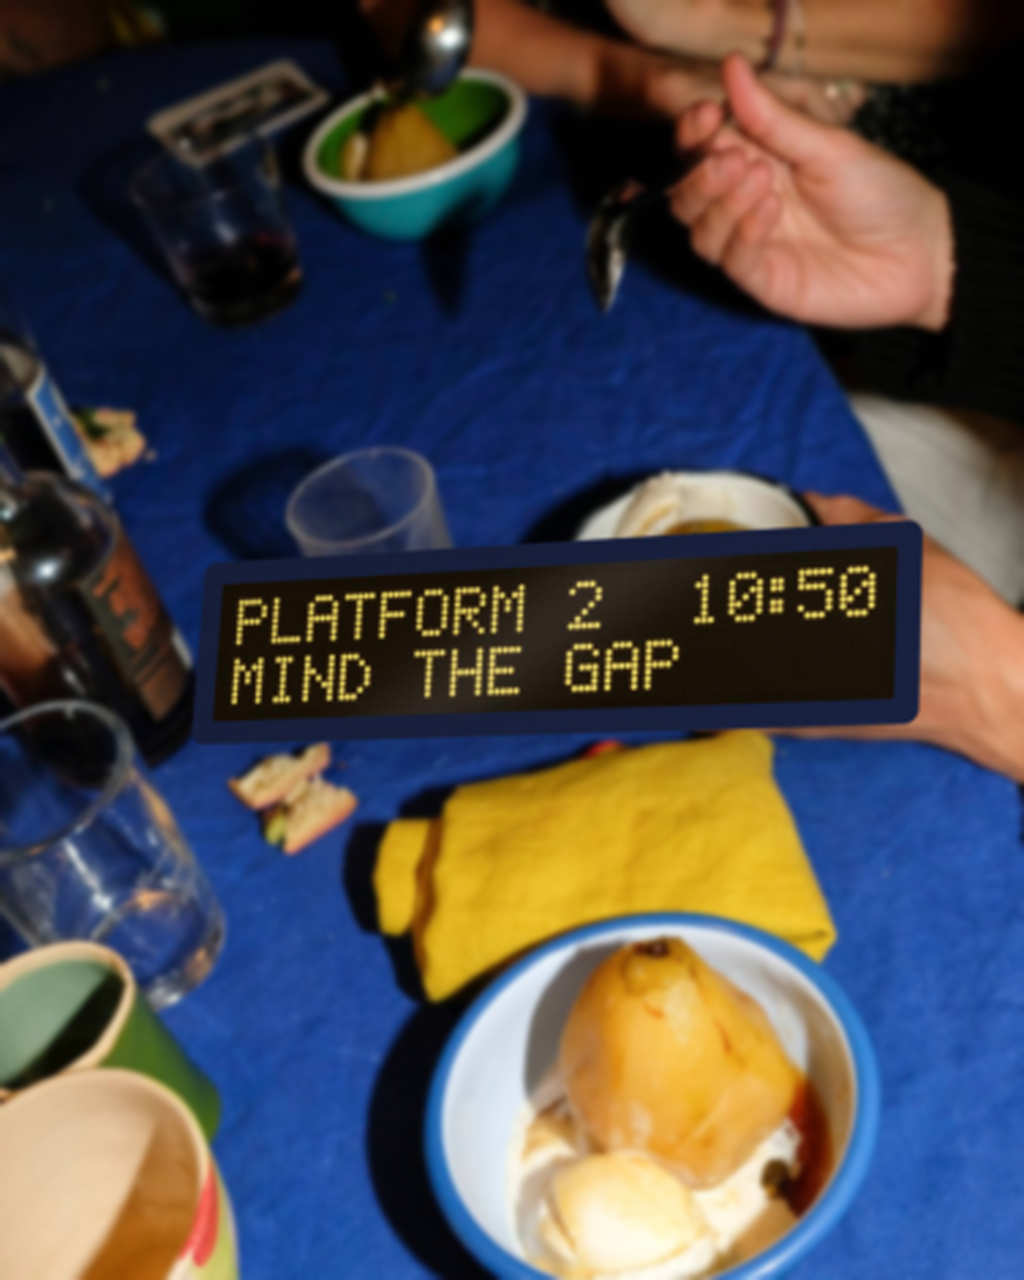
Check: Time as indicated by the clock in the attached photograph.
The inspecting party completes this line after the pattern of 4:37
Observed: 10:50
